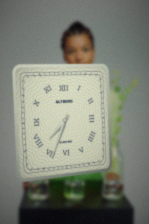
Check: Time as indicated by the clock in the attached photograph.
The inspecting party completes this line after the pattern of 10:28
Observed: 7:34
